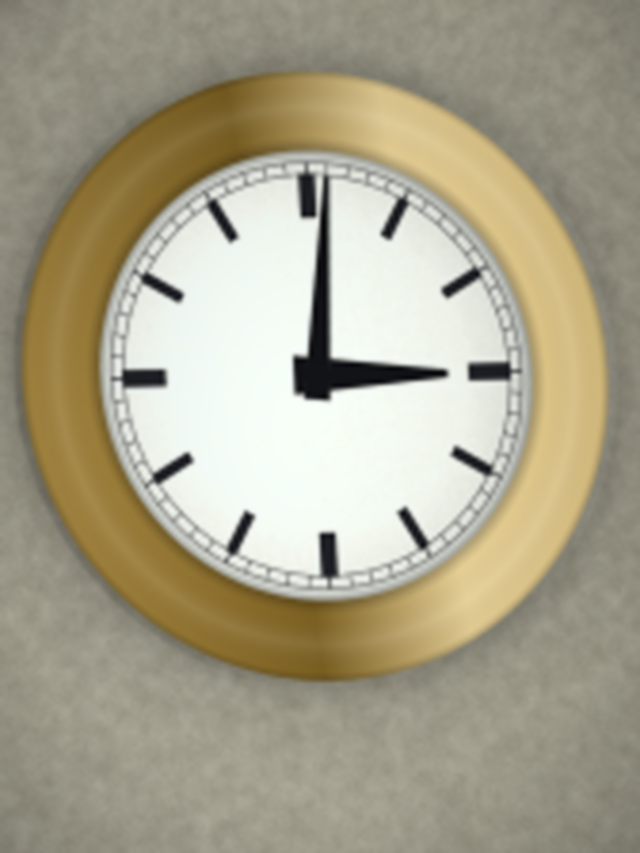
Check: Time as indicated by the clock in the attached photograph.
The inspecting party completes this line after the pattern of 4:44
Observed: 3:01
